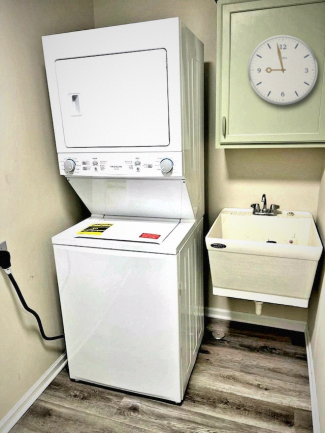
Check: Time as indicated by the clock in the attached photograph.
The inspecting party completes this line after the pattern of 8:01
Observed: 8:58
